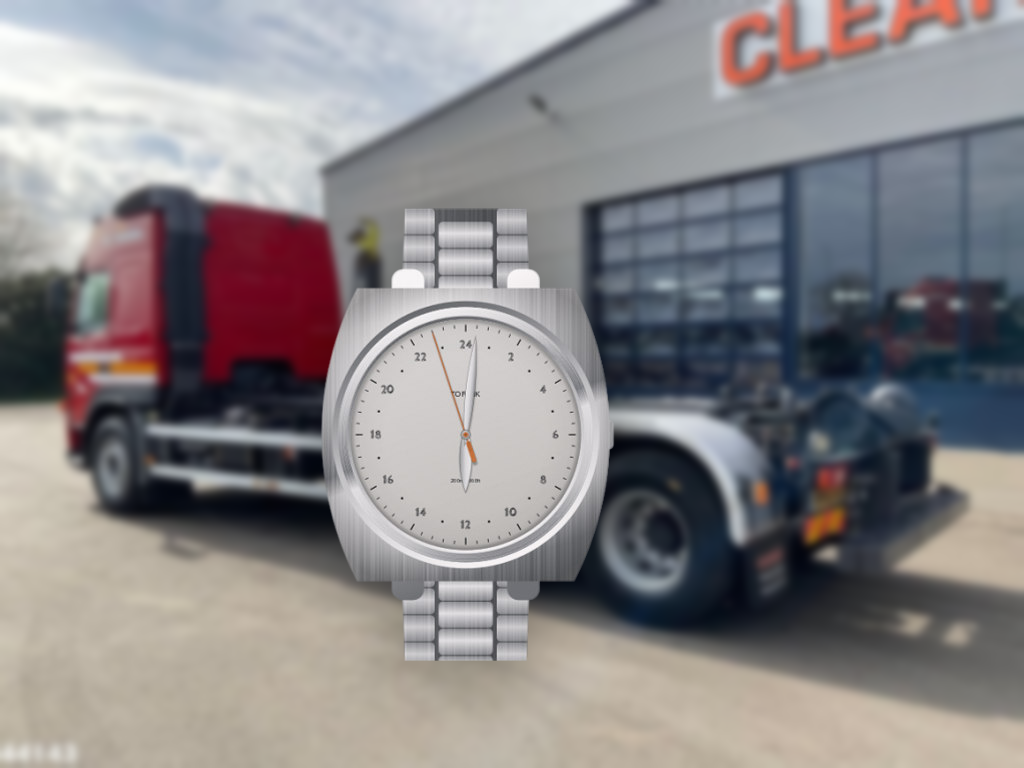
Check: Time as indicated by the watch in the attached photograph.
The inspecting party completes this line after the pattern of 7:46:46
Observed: 12:00:57
